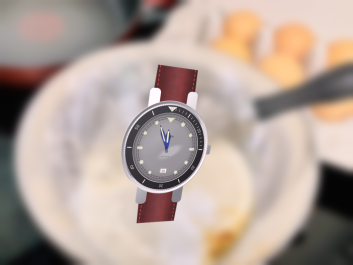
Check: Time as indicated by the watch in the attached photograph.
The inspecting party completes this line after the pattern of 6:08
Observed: 11:56
